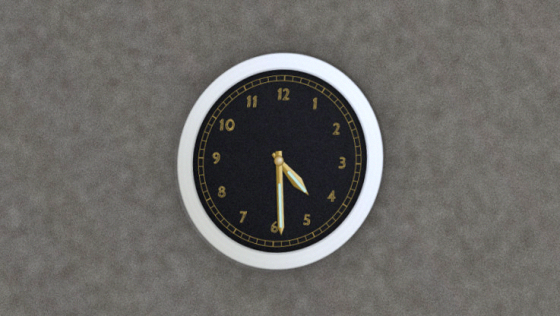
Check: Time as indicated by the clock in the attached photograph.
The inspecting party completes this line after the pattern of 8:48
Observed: 4:29
